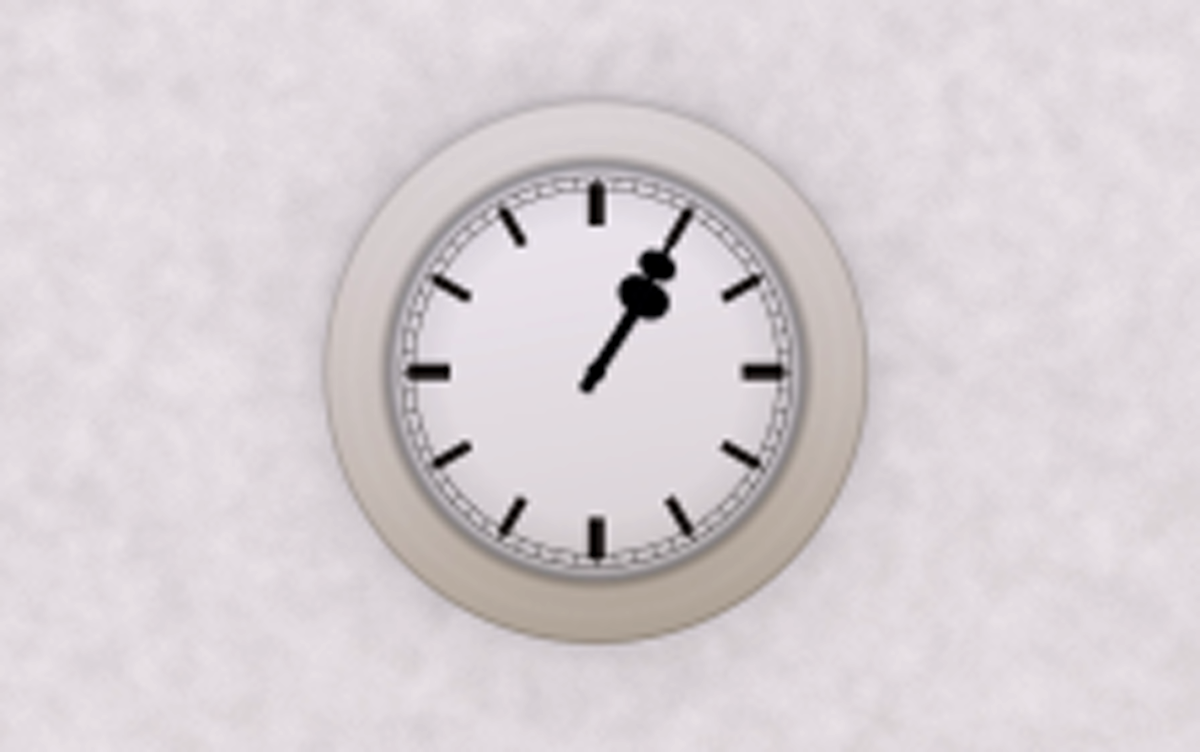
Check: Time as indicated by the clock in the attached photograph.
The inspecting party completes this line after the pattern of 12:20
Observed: 1:05
